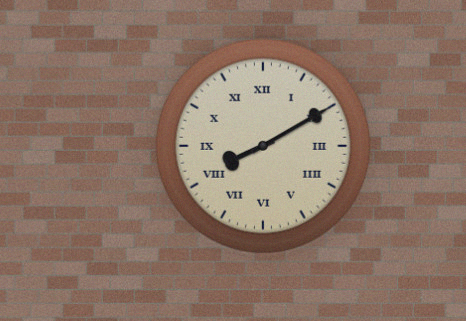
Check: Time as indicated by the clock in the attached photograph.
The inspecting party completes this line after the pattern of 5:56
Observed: 8:10
